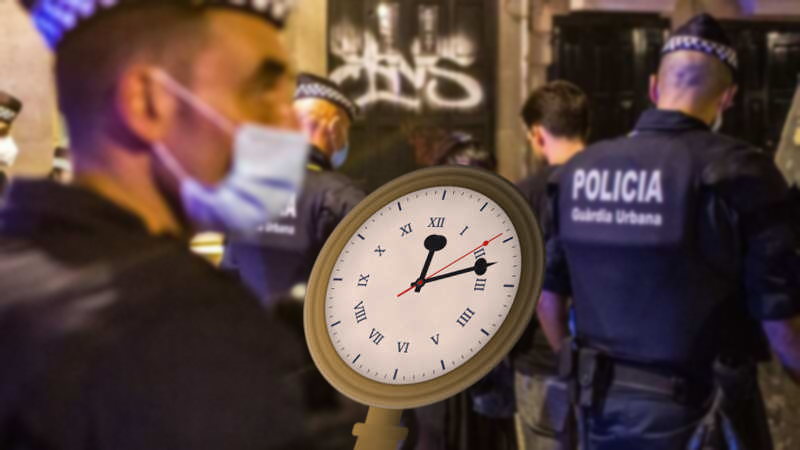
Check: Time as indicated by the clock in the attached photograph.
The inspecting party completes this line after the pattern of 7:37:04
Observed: 12:12:09
